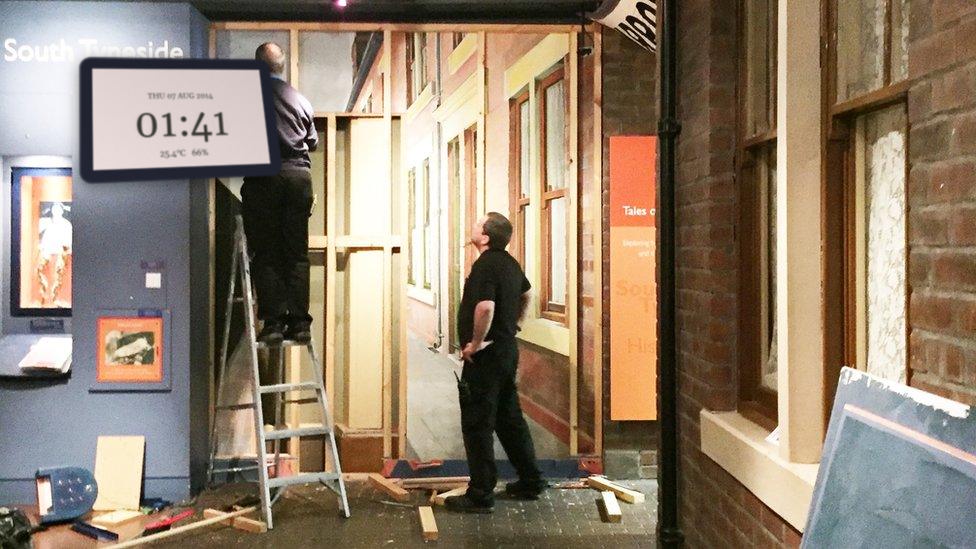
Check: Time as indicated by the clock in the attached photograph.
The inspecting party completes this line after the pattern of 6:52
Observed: 1:41
